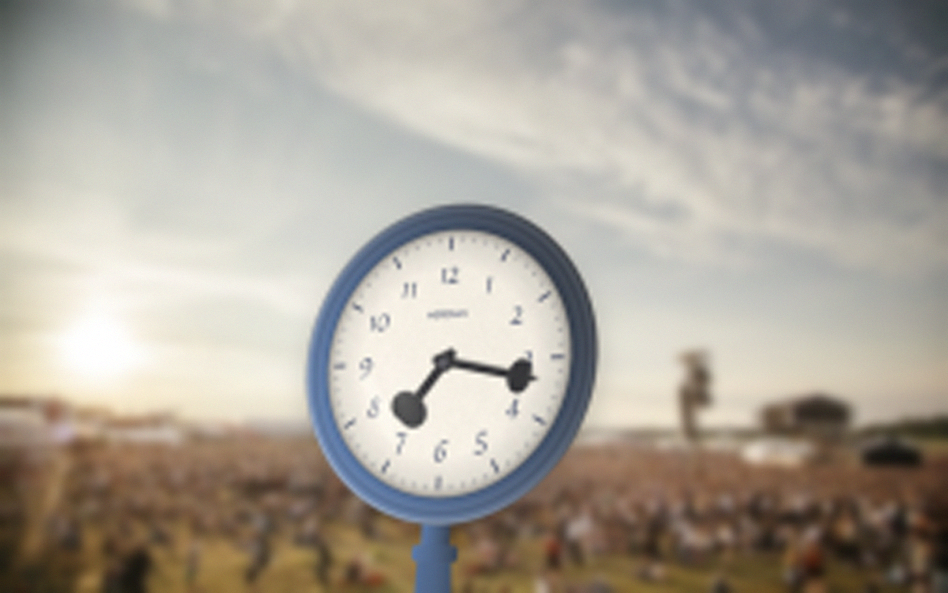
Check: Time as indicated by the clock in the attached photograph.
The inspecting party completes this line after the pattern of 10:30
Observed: 7:17
